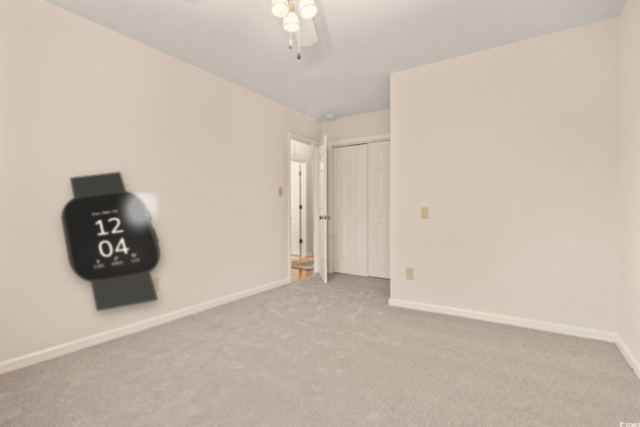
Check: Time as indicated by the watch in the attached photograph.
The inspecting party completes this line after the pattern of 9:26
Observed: 12:04
